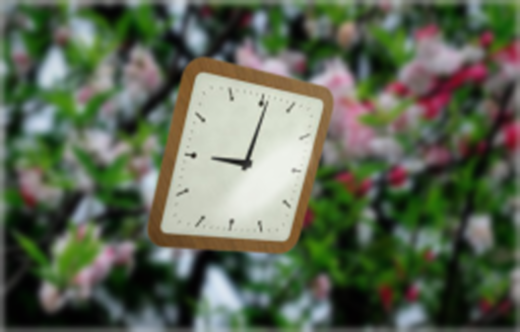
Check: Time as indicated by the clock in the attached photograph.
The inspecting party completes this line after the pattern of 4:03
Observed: 9:01
